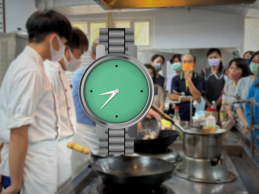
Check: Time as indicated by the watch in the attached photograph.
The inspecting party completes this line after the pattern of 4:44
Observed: 8:37
